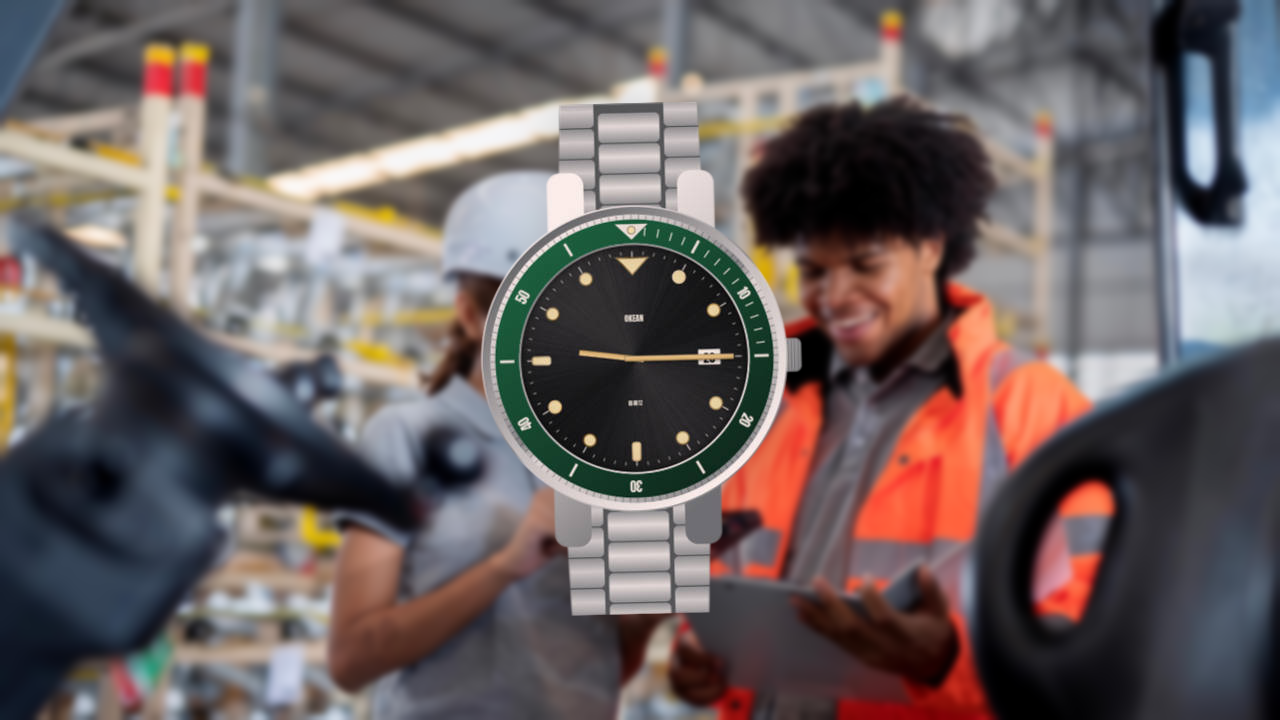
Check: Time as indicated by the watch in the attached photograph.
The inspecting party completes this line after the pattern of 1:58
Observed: 9:15
